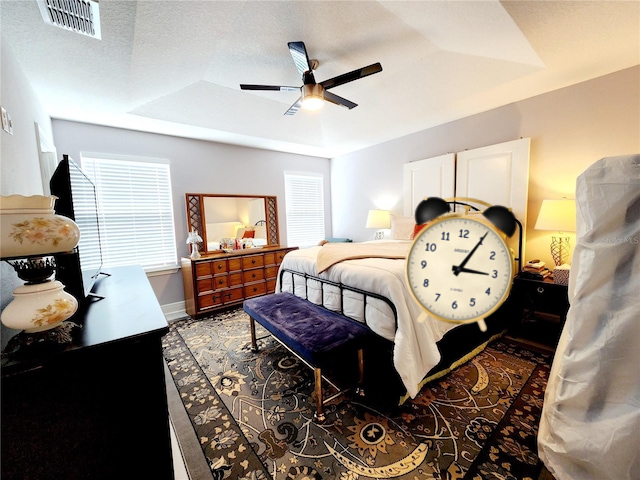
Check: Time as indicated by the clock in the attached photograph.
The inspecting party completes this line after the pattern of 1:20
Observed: 3:05
